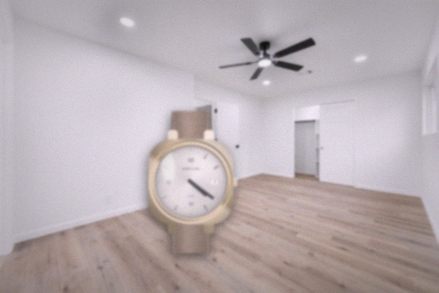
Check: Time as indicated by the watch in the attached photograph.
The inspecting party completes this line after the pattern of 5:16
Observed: 4:21
